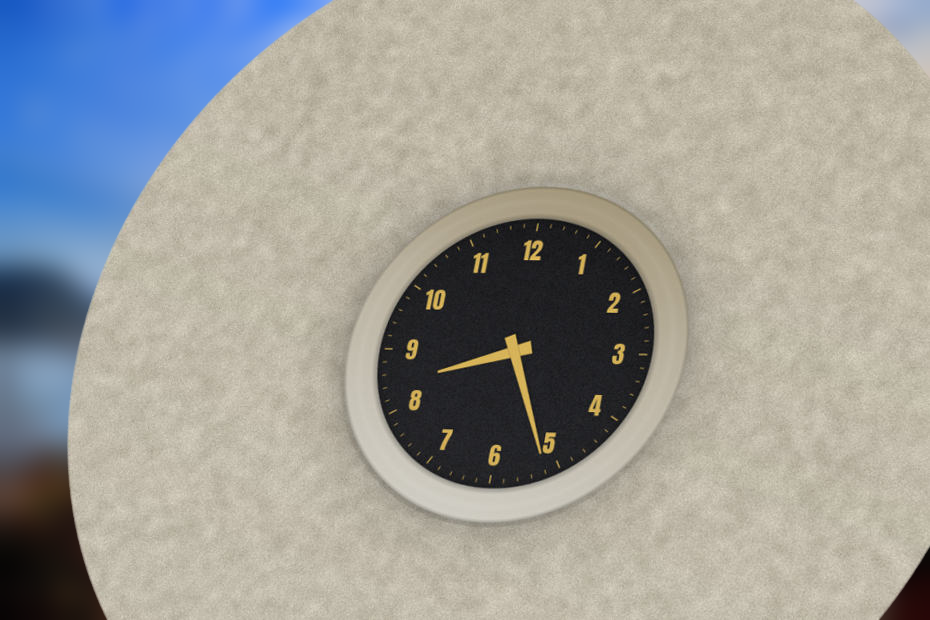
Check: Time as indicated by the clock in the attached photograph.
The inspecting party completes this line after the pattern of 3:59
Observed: 8:26
